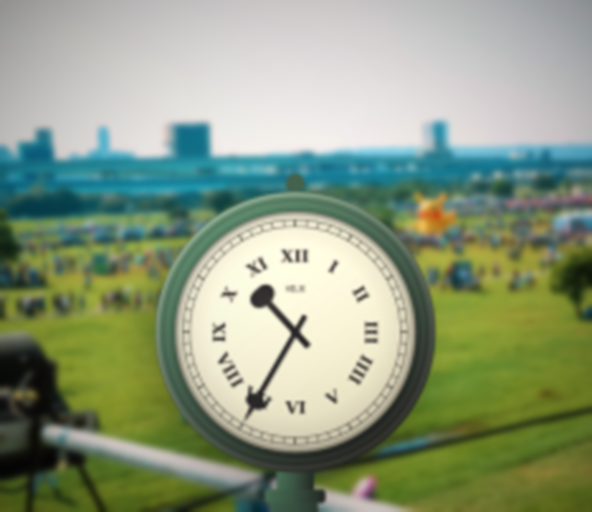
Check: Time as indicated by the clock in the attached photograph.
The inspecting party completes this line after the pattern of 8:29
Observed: 10:35
